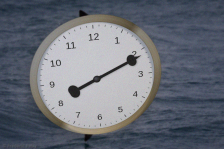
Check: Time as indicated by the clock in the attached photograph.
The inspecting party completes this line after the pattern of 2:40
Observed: 8:11
